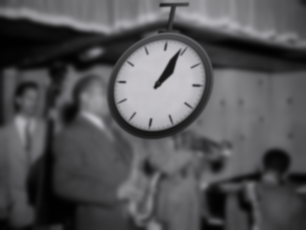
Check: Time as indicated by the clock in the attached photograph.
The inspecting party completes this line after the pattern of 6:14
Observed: 1:04
